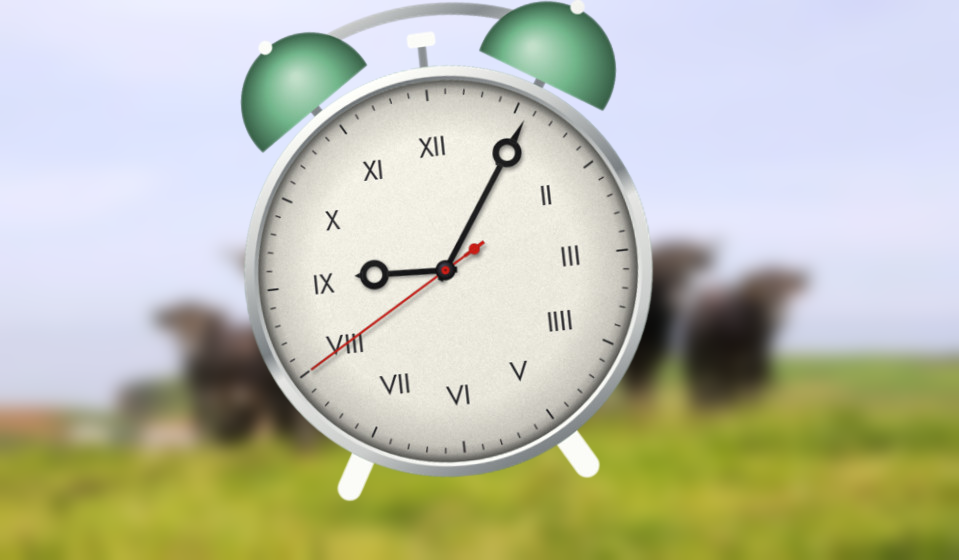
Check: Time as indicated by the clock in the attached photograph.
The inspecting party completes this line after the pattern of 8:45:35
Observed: 9:05:40
